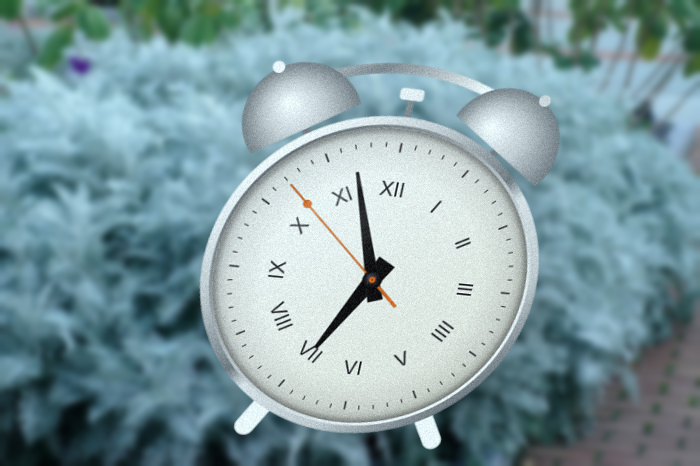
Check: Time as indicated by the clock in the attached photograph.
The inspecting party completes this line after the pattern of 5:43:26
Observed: 6:56:52
